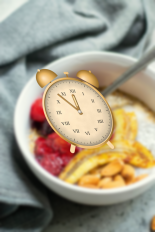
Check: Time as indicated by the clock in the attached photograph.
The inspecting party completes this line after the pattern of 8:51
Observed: 11:53
